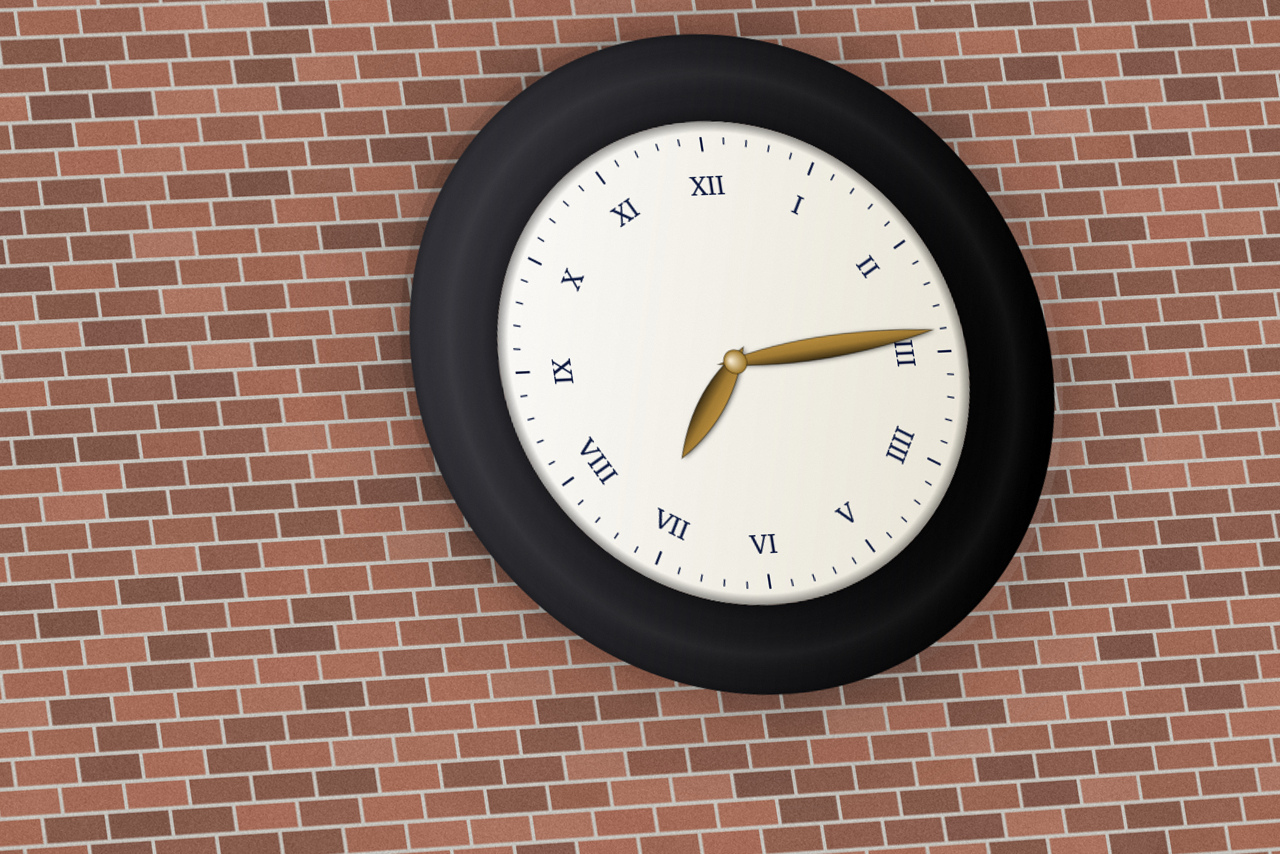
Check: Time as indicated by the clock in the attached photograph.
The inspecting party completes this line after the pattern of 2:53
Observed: 7:14
